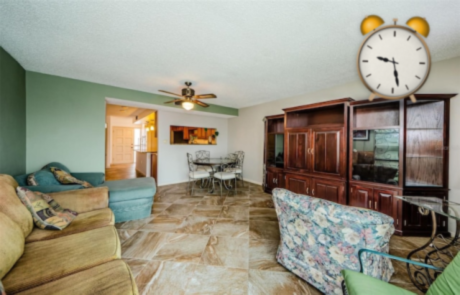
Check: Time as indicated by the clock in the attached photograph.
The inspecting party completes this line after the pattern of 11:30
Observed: 9:28
